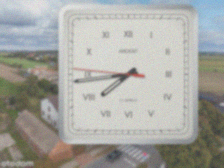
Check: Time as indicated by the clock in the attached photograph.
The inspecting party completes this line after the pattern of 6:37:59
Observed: 7:43:46
